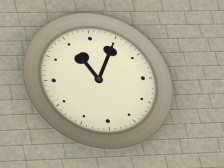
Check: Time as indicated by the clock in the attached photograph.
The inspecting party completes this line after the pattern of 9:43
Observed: 11:05
